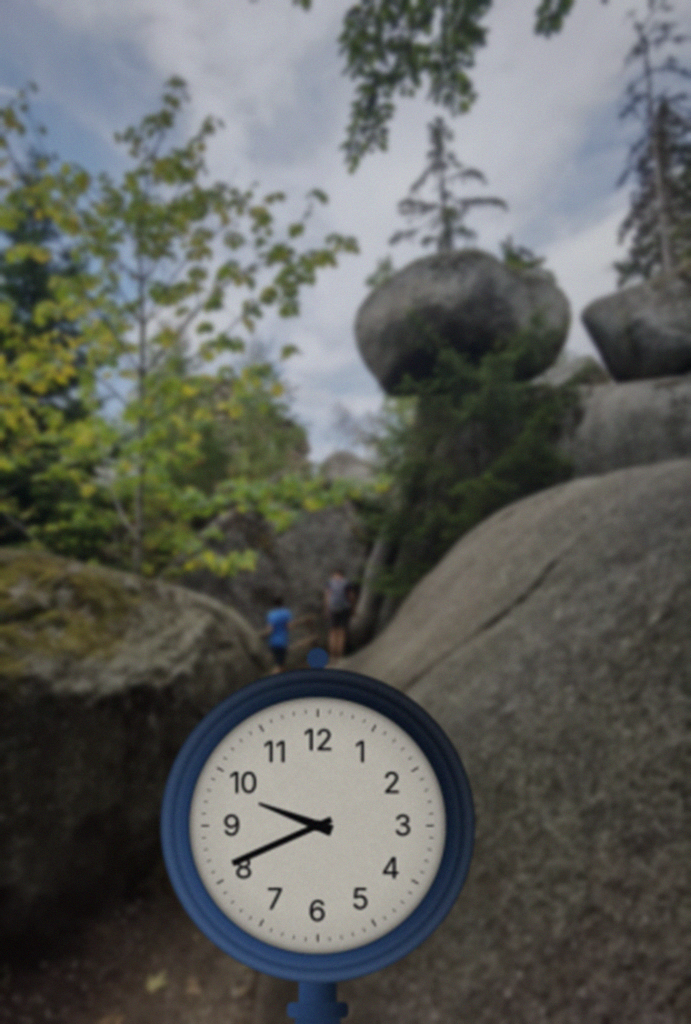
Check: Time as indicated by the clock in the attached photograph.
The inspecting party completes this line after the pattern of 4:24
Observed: 9:41
